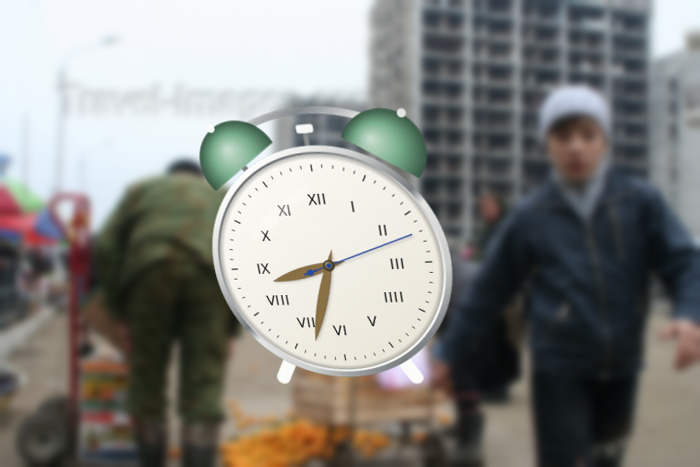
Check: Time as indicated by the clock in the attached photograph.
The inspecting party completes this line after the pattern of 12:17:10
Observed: 8:33:12
